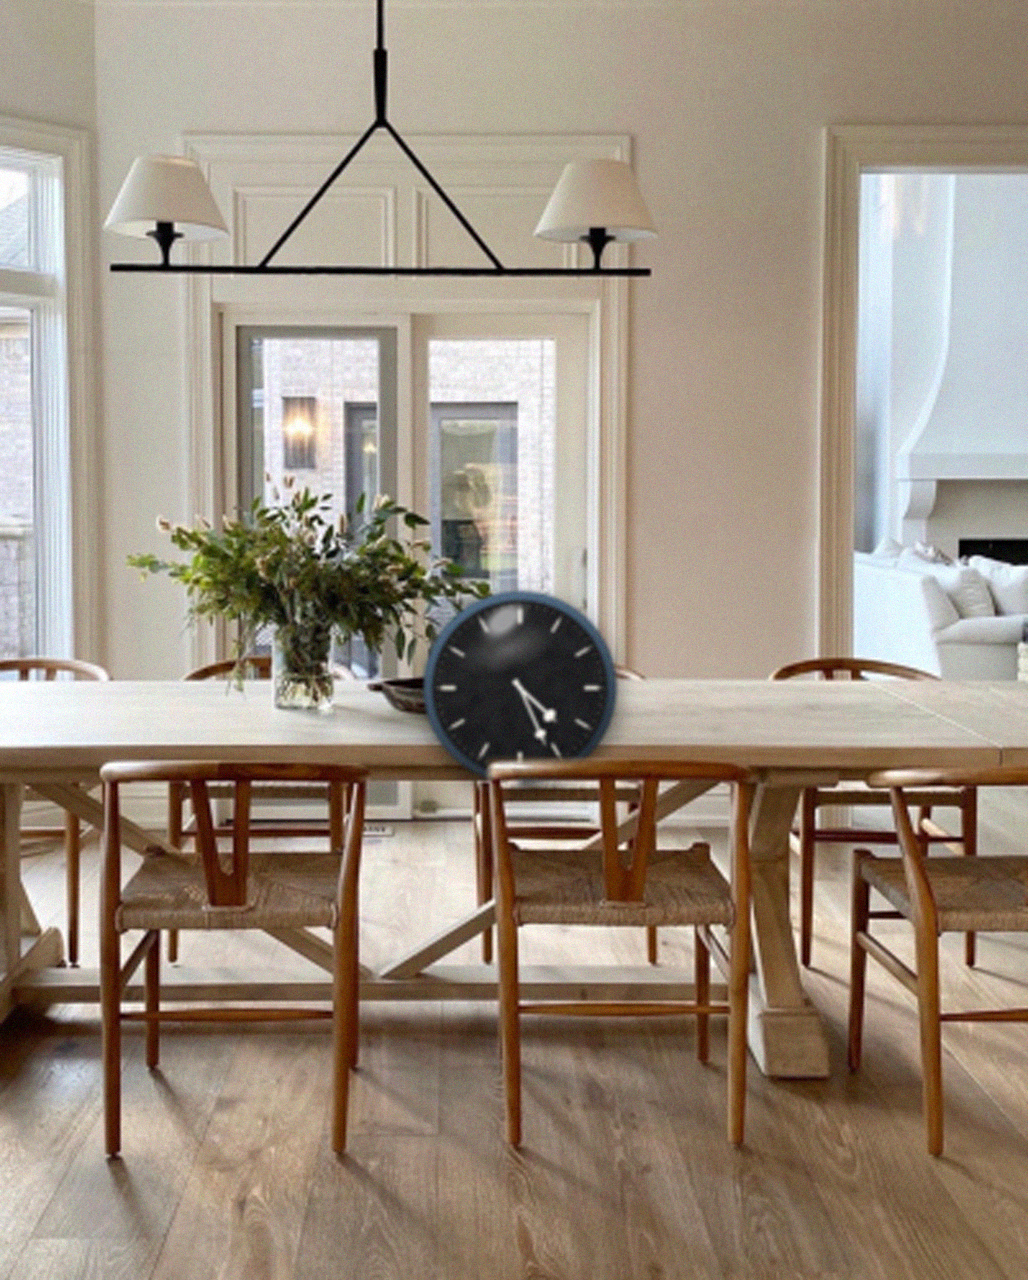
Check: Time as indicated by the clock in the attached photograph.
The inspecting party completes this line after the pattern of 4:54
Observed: 4:26
